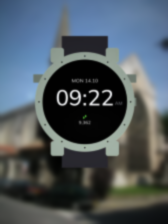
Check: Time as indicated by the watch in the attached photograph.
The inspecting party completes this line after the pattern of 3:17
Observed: 9:22
